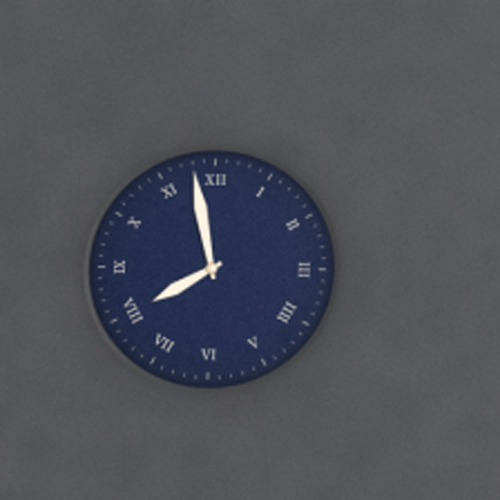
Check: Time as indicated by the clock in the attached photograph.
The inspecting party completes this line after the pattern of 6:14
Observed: 7:58
